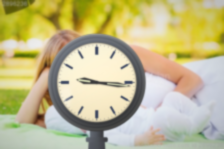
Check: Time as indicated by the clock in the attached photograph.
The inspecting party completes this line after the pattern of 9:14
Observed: 9:16
